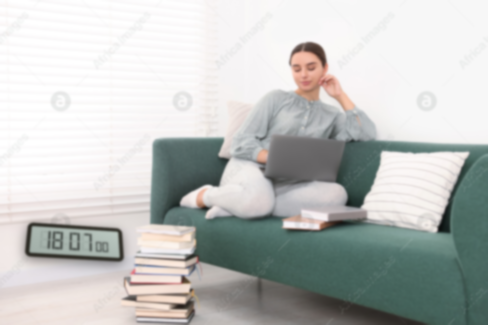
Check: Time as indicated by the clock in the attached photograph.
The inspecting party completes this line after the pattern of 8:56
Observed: 18:07
